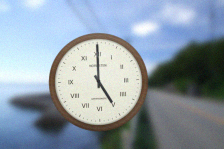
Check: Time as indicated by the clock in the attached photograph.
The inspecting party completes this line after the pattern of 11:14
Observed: 5:00
